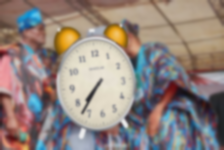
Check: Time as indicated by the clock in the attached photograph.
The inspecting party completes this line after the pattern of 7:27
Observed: 7:37
